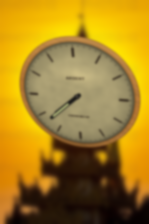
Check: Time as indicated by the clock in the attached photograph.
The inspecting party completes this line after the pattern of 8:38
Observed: 7:38
